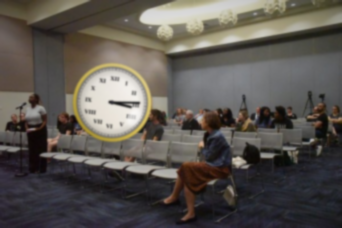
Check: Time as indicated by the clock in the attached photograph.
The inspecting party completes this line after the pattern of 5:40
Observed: 3:14
